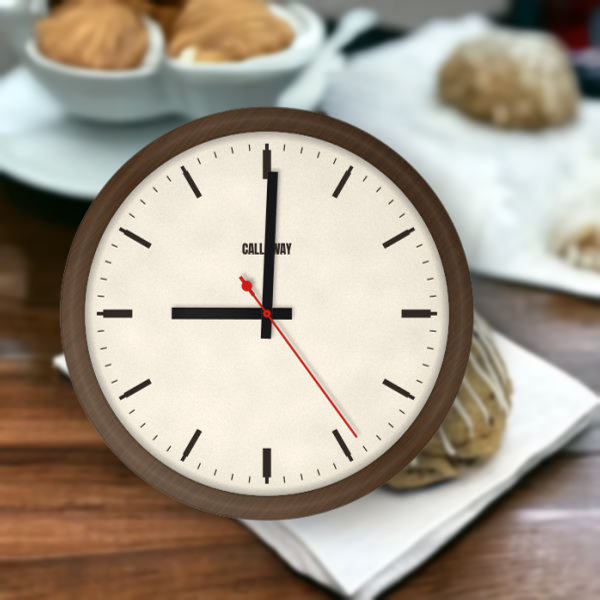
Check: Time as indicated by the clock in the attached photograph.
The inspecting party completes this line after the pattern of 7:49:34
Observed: 9:00:24
